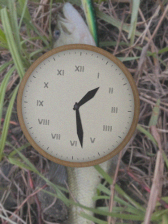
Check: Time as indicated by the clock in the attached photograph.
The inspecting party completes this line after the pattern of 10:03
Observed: 1:28
